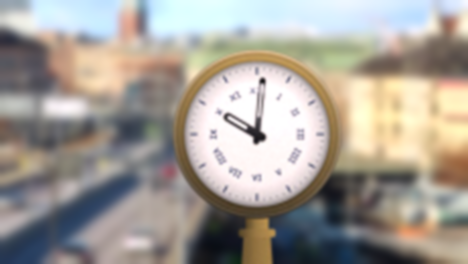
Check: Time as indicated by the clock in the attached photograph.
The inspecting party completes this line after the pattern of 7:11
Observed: 10:01
